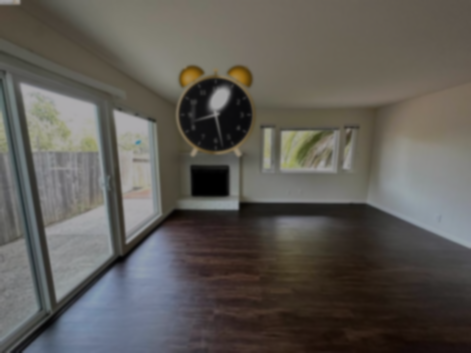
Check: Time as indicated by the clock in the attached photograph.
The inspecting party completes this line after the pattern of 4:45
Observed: 8:28
